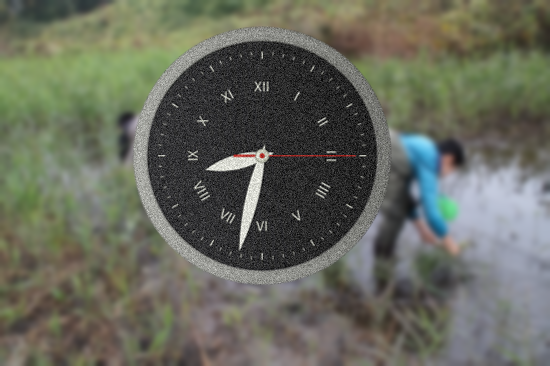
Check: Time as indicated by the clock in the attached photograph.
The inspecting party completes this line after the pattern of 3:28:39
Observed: 8:32:15
